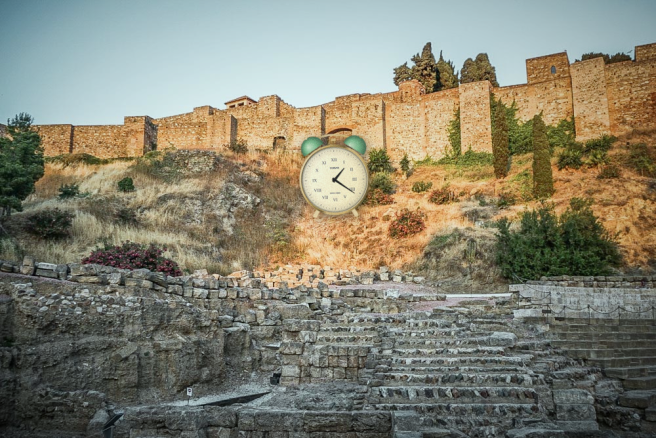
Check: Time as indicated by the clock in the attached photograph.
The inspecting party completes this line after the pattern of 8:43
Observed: 1:21
